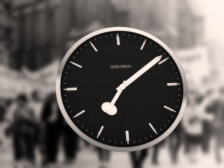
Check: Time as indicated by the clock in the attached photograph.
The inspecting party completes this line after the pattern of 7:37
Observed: 7:09
